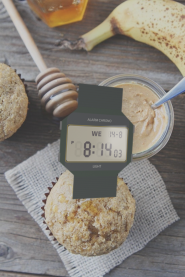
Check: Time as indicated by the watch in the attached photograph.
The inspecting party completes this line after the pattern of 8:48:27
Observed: 8:14:03
